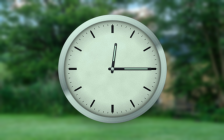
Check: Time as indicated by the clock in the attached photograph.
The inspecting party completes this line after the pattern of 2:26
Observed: 12:15
